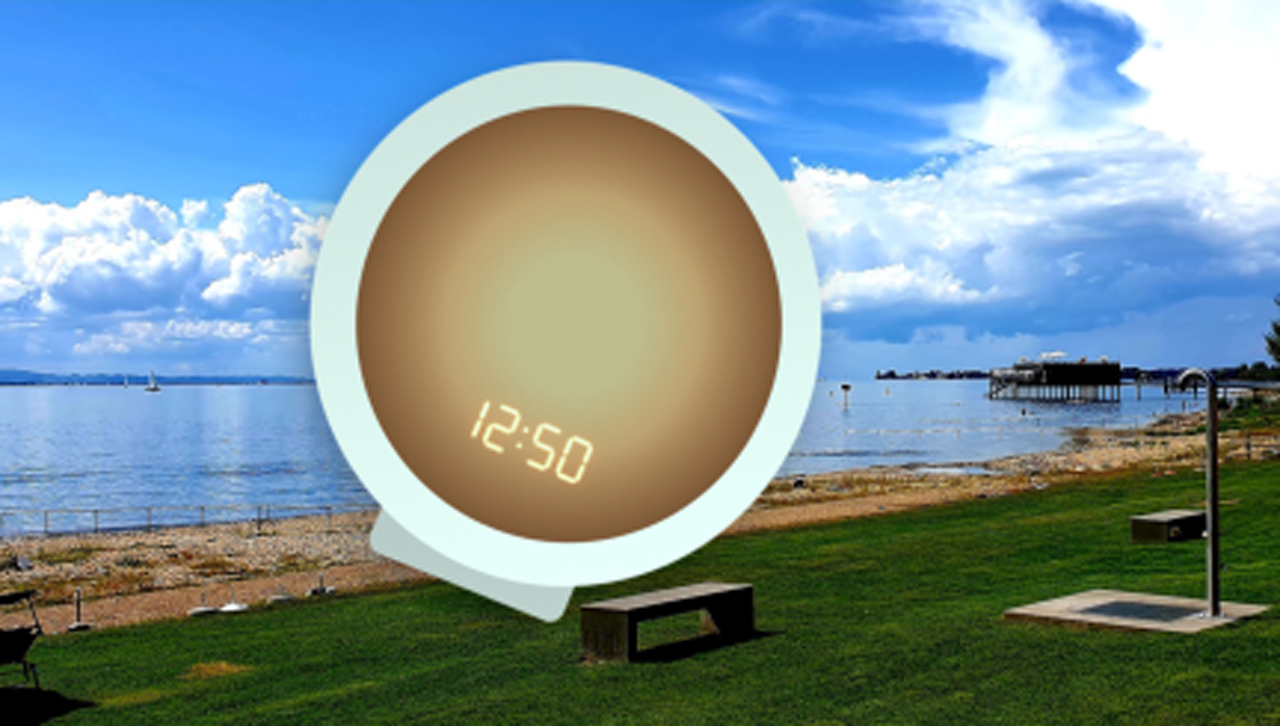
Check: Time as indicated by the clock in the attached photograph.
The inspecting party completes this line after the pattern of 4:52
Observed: 12:50
